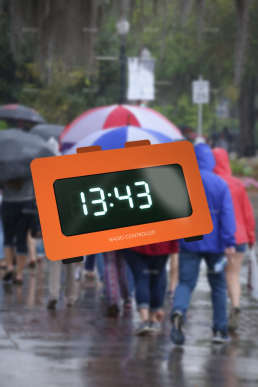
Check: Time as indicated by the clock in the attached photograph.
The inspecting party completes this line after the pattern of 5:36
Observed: 13:43
